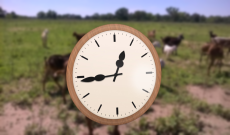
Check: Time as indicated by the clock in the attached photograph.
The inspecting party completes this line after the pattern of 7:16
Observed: 12:44
